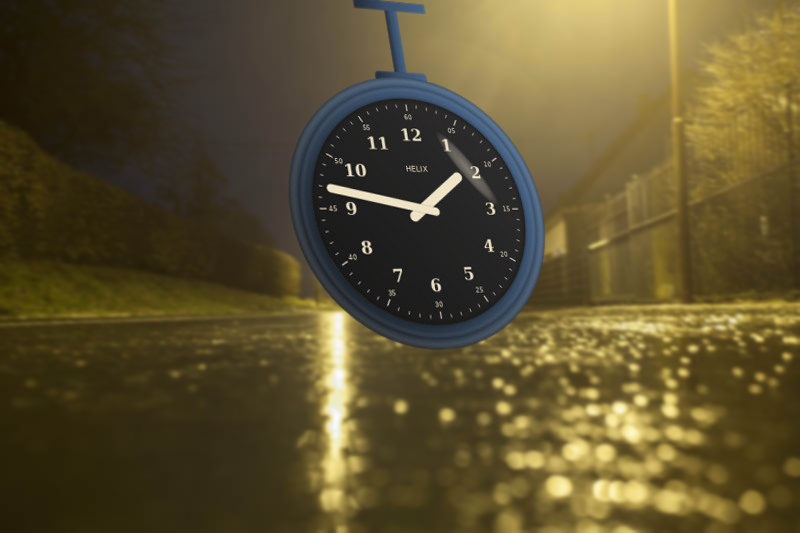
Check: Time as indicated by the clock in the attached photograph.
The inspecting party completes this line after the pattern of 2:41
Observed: 1:47
